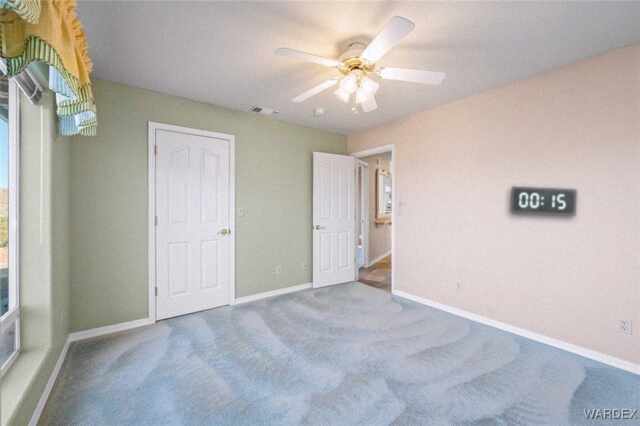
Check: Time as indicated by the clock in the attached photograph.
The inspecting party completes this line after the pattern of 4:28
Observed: 0:15
